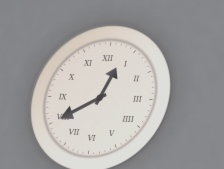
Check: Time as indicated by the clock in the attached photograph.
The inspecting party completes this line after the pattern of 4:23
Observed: 12:40
